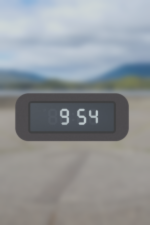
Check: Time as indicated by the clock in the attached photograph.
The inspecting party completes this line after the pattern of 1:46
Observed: 9:54
